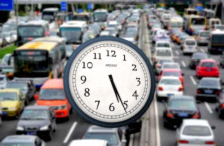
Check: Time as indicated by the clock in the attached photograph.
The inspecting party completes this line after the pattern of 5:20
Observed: 5:26
